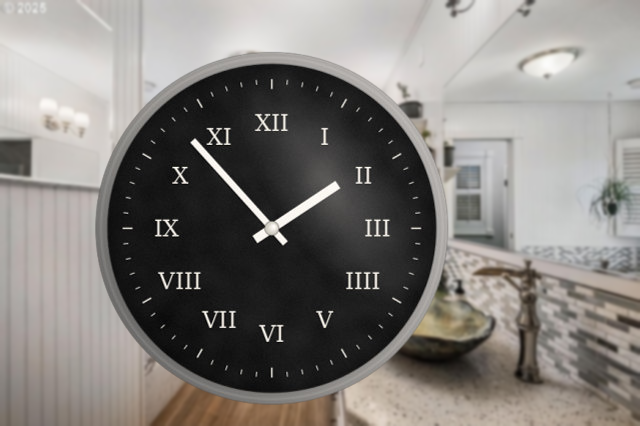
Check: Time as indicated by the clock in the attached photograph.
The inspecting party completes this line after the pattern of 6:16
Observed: 1:53
